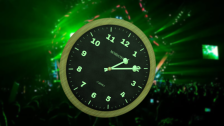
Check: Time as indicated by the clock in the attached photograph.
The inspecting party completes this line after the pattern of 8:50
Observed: 1:10
